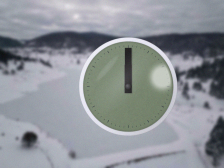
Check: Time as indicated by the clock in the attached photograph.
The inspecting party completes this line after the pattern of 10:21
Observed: 12:00
